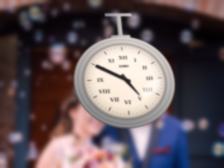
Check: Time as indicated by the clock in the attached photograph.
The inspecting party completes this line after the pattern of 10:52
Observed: 4:50
